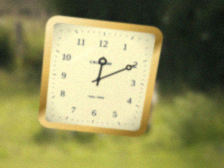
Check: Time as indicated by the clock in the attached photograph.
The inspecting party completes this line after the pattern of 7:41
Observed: 12:10
